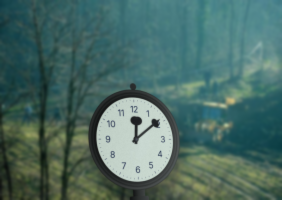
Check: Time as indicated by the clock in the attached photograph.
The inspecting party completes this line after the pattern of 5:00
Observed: 12:09
